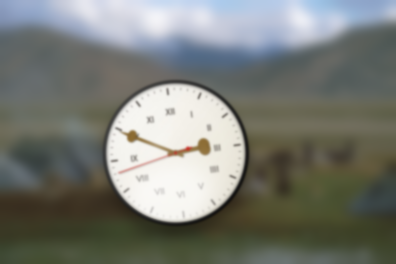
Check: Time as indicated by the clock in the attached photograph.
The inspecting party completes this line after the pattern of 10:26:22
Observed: 2:49:43
